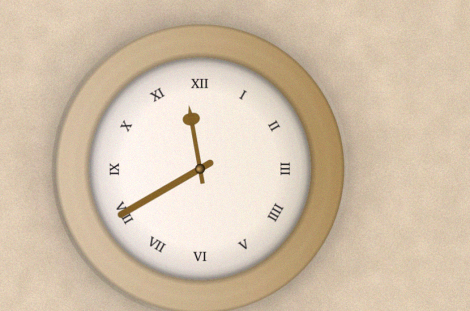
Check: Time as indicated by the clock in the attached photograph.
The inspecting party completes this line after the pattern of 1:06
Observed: 11:40
